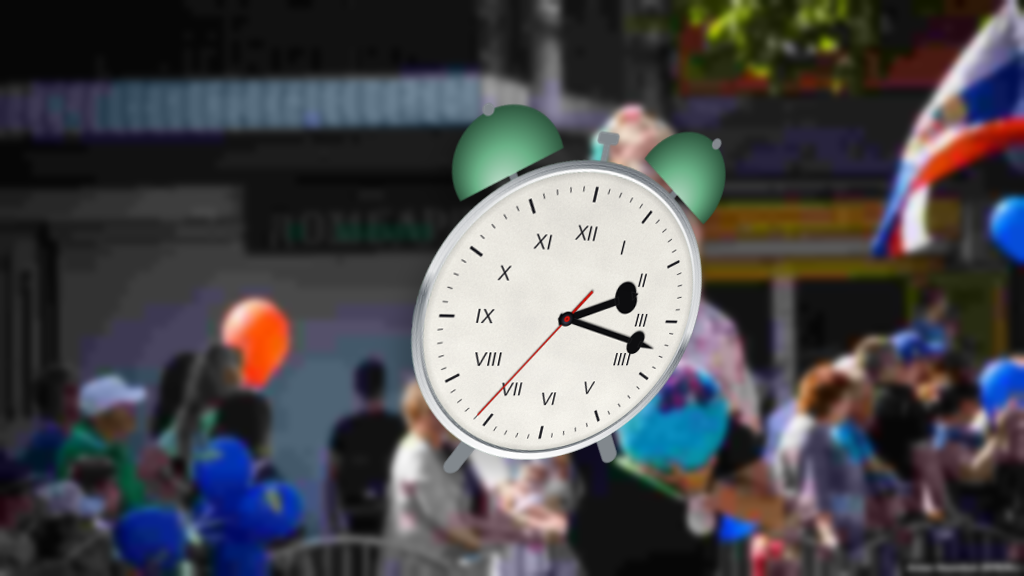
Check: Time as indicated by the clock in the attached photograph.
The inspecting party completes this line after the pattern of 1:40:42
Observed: 2:17:36
